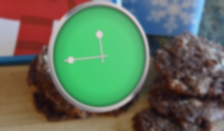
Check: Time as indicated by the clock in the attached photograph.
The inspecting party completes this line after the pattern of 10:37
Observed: 11:44
